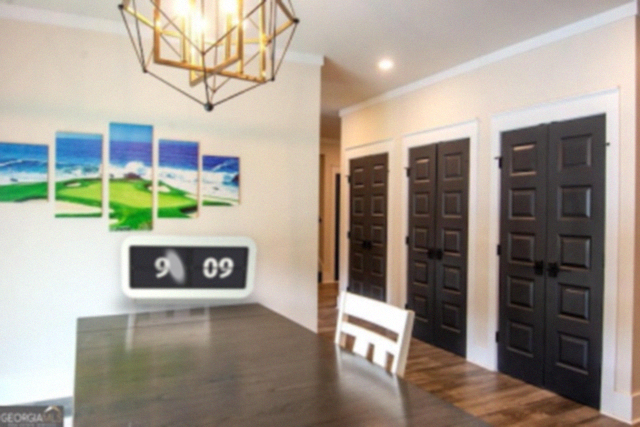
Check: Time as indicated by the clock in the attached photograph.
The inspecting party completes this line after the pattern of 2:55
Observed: 9:09
